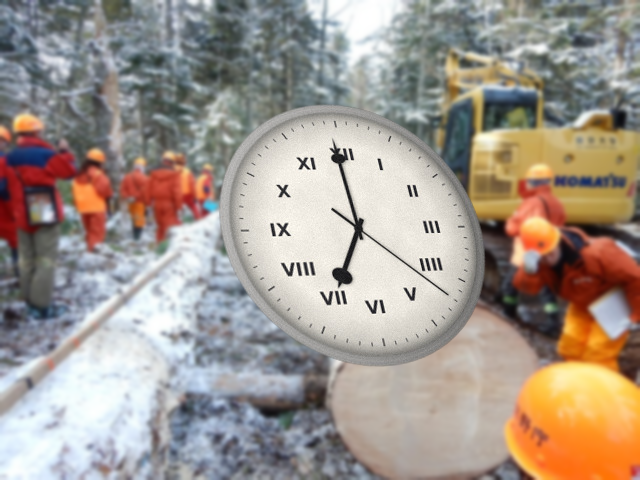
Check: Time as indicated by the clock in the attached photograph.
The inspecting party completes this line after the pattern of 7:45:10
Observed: 6:59:22
